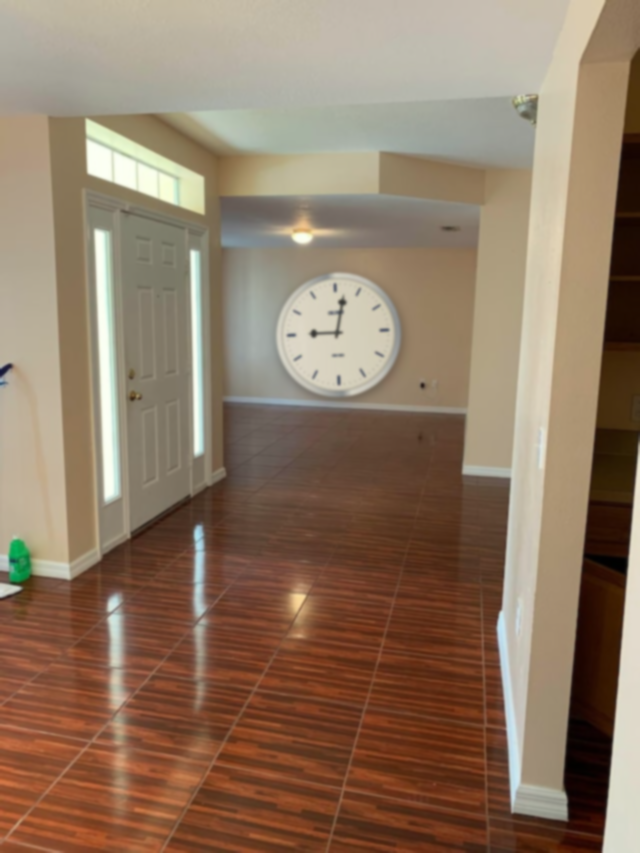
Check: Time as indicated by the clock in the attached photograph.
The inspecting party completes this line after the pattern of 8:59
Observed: 9:02
